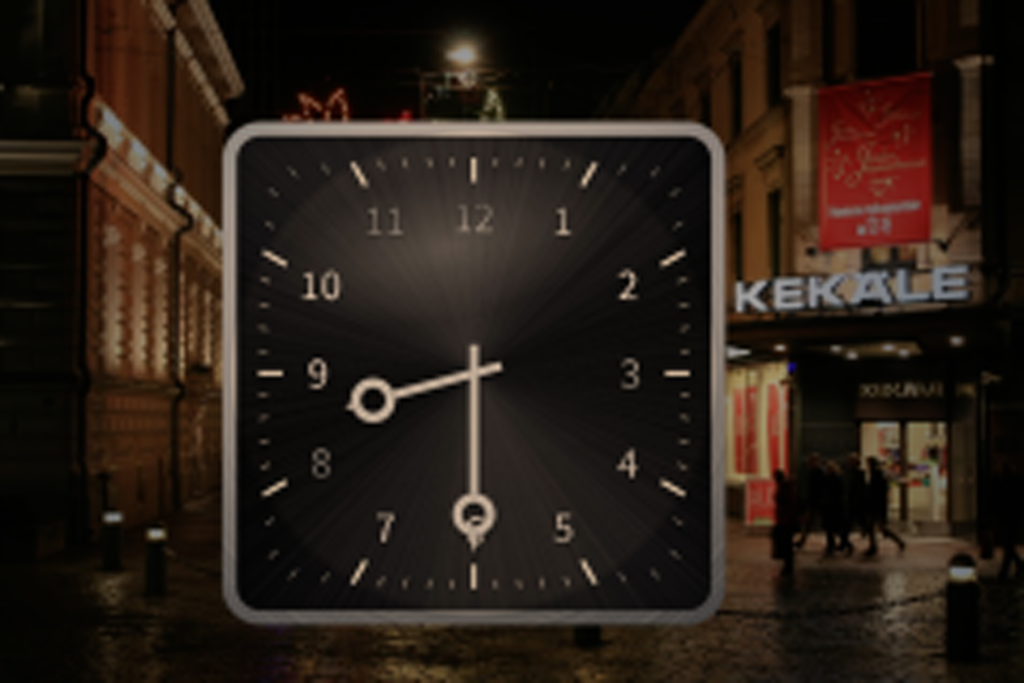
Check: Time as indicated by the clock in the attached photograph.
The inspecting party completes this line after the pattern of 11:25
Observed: 8:30
